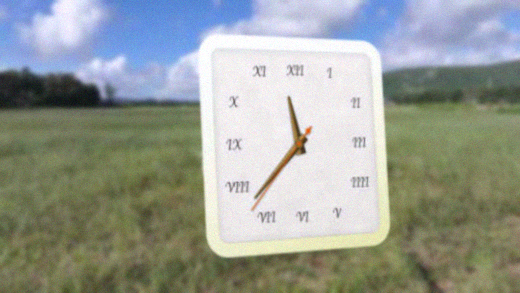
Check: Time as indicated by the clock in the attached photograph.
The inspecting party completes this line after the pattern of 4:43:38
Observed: 11:37:37
